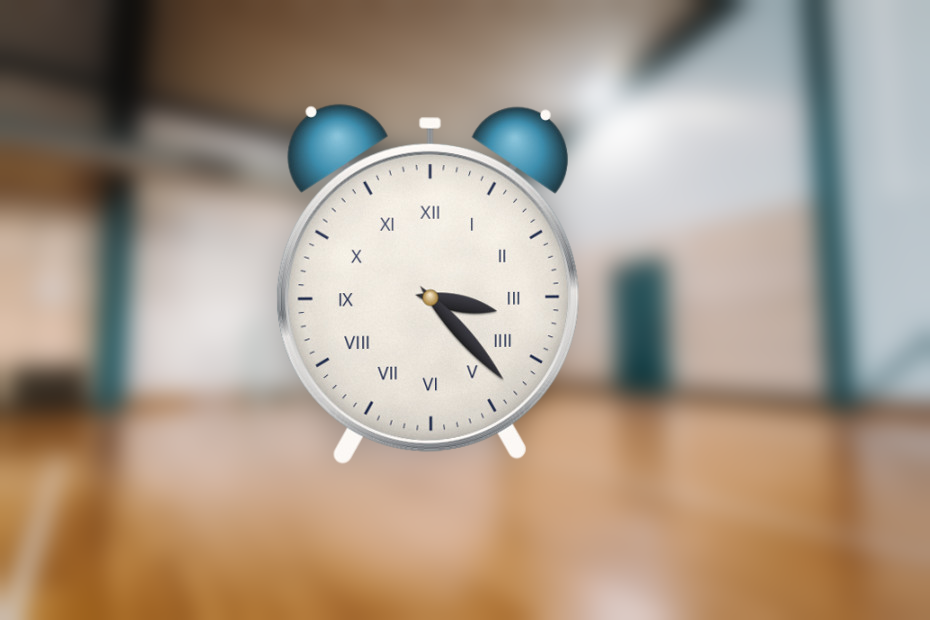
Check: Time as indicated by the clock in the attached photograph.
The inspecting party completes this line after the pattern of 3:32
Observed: 3:23
